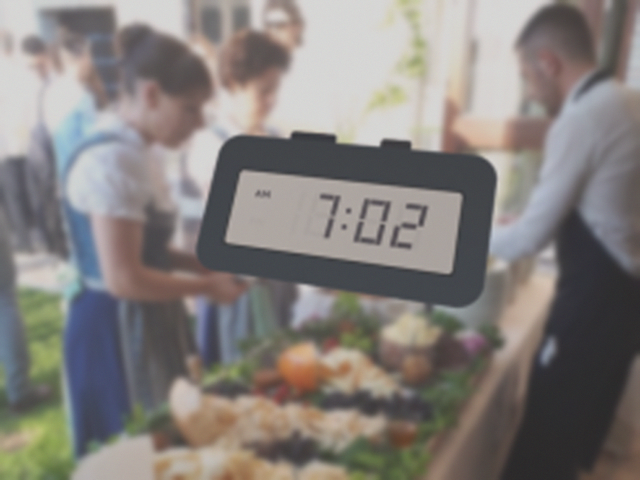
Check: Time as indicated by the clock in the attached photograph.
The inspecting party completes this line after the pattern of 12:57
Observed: 7:02
